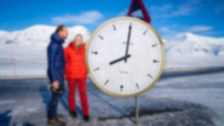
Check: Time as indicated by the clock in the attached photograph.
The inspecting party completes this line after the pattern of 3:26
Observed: 8:00
